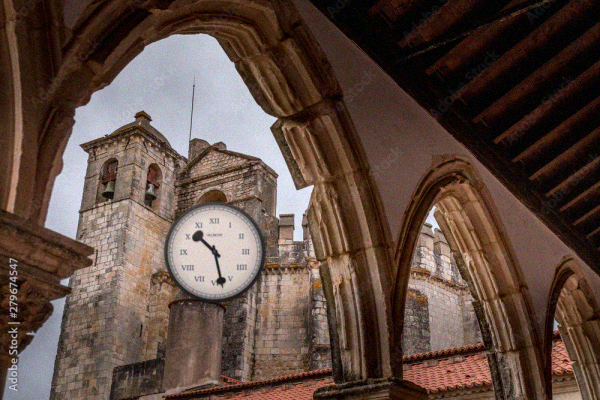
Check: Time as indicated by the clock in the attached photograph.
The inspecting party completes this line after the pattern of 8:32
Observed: 10:28
